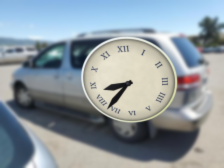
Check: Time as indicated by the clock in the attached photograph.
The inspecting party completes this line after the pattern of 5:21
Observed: 8:37
